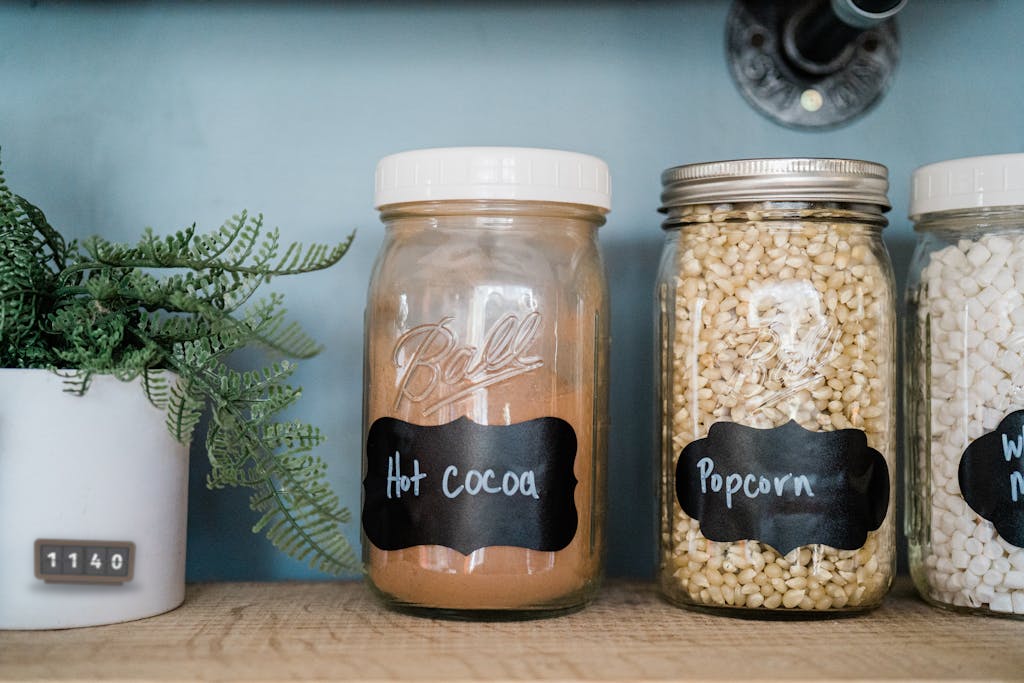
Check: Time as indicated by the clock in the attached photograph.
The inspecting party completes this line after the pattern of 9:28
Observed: 11:40
